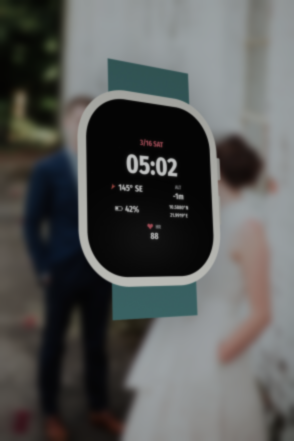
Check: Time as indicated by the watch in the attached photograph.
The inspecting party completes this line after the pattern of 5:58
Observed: 5:02
